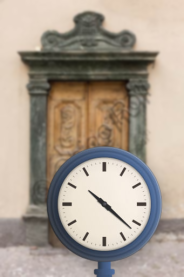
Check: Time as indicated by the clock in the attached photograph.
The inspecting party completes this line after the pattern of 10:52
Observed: 10:22
